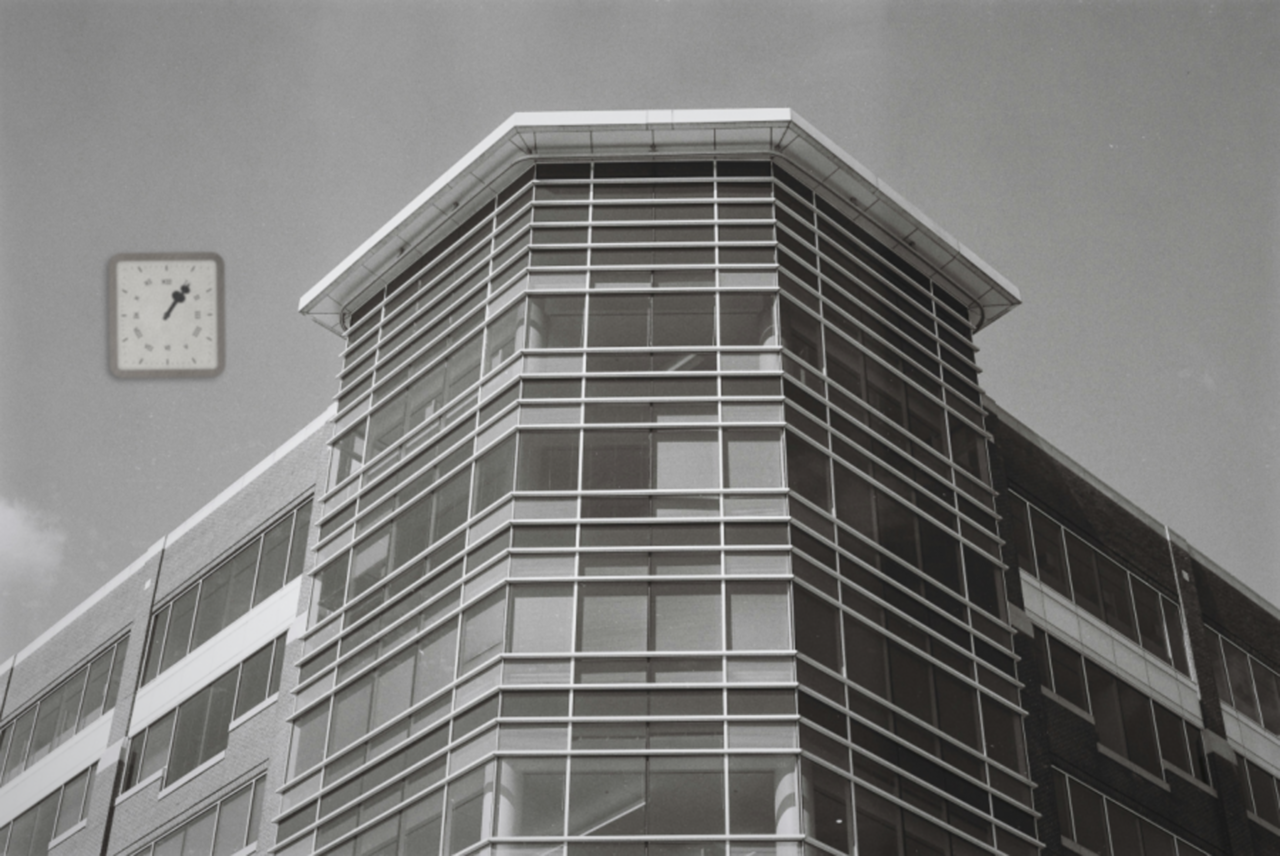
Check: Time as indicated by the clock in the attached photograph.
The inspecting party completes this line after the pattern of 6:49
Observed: 1:06
